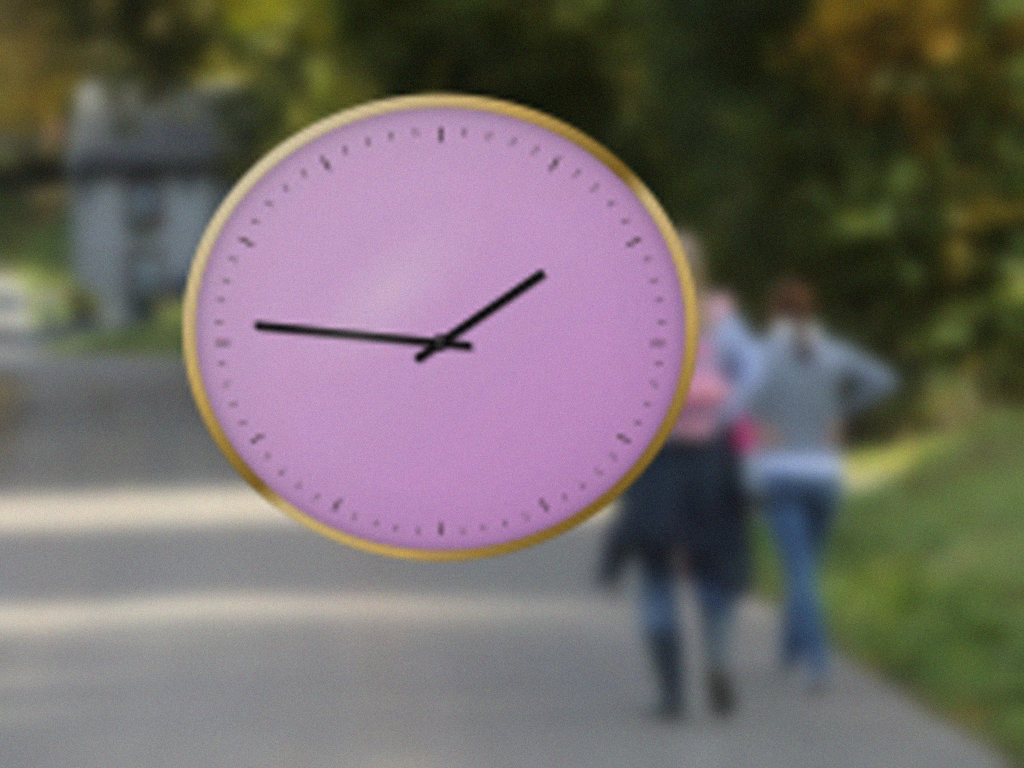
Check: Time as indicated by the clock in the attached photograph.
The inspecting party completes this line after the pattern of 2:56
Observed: 1:46
